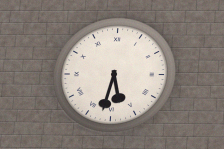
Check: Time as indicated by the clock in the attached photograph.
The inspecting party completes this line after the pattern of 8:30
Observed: 5:32
